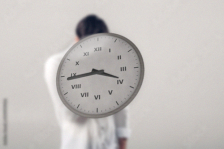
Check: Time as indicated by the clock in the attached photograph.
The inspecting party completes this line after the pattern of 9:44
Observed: 3:44
